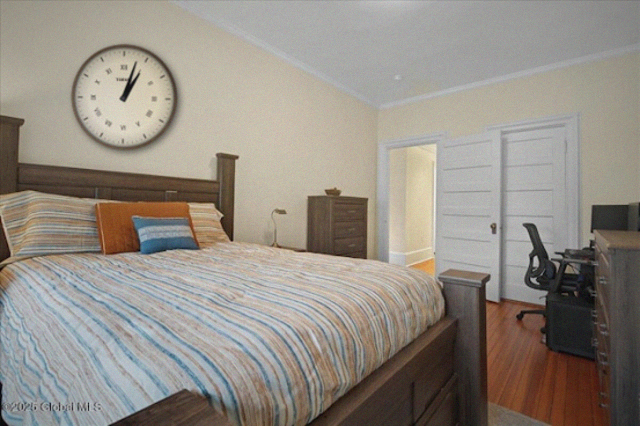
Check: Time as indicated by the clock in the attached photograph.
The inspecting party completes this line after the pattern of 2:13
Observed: 1:03
